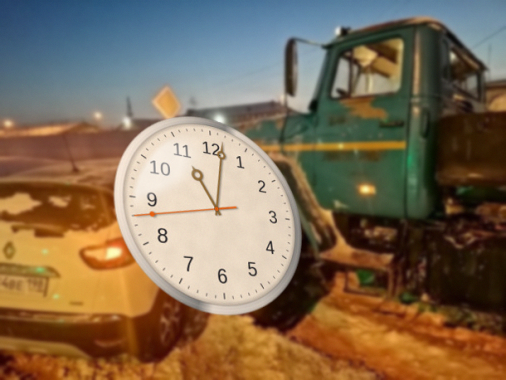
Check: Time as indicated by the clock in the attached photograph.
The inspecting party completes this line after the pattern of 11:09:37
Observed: 11:01:43
